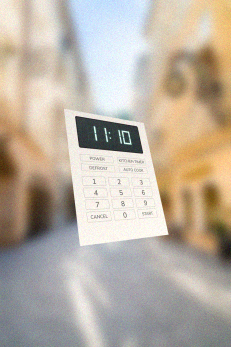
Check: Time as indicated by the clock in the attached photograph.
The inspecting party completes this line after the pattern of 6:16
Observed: 11:10
